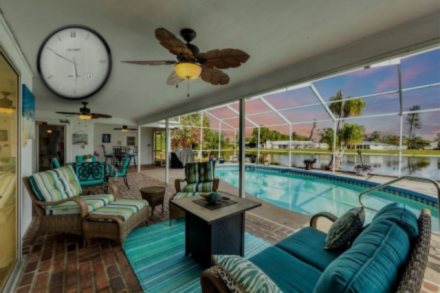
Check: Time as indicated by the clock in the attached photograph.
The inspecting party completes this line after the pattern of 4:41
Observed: 5:50
